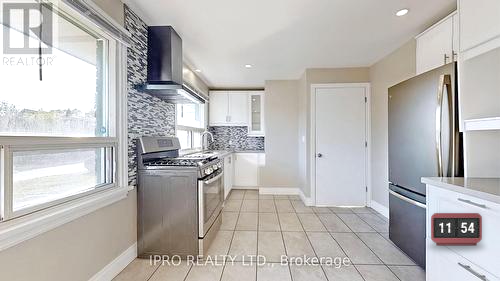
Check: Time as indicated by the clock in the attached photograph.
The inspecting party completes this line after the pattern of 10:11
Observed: 11:54
